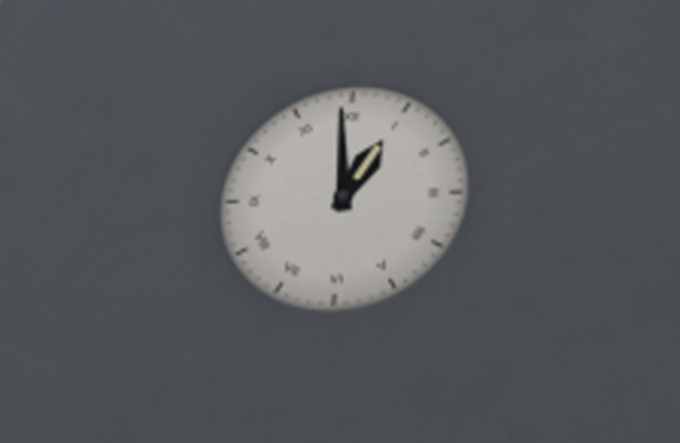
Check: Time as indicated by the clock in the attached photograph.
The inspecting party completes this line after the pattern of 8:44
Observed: 12:59
